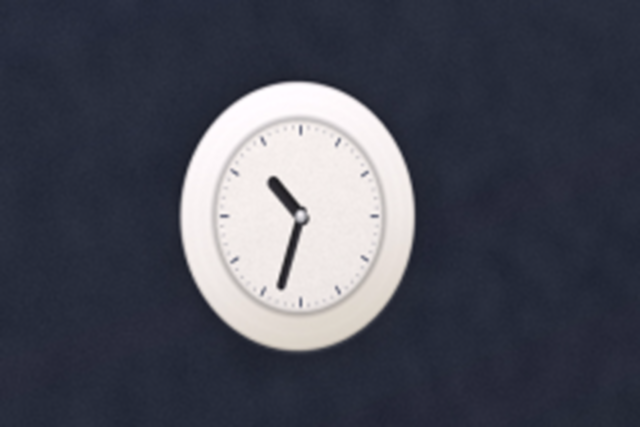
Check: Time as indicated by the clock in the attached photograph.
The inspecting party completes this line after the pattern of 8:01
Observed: 10:33
